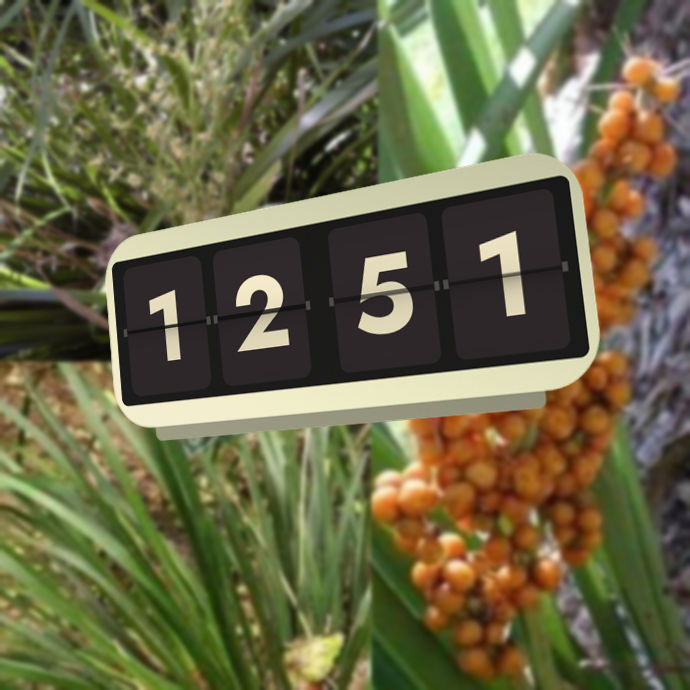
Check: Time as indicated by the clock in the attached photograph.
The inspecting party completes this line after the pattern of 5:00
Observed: 12:51
